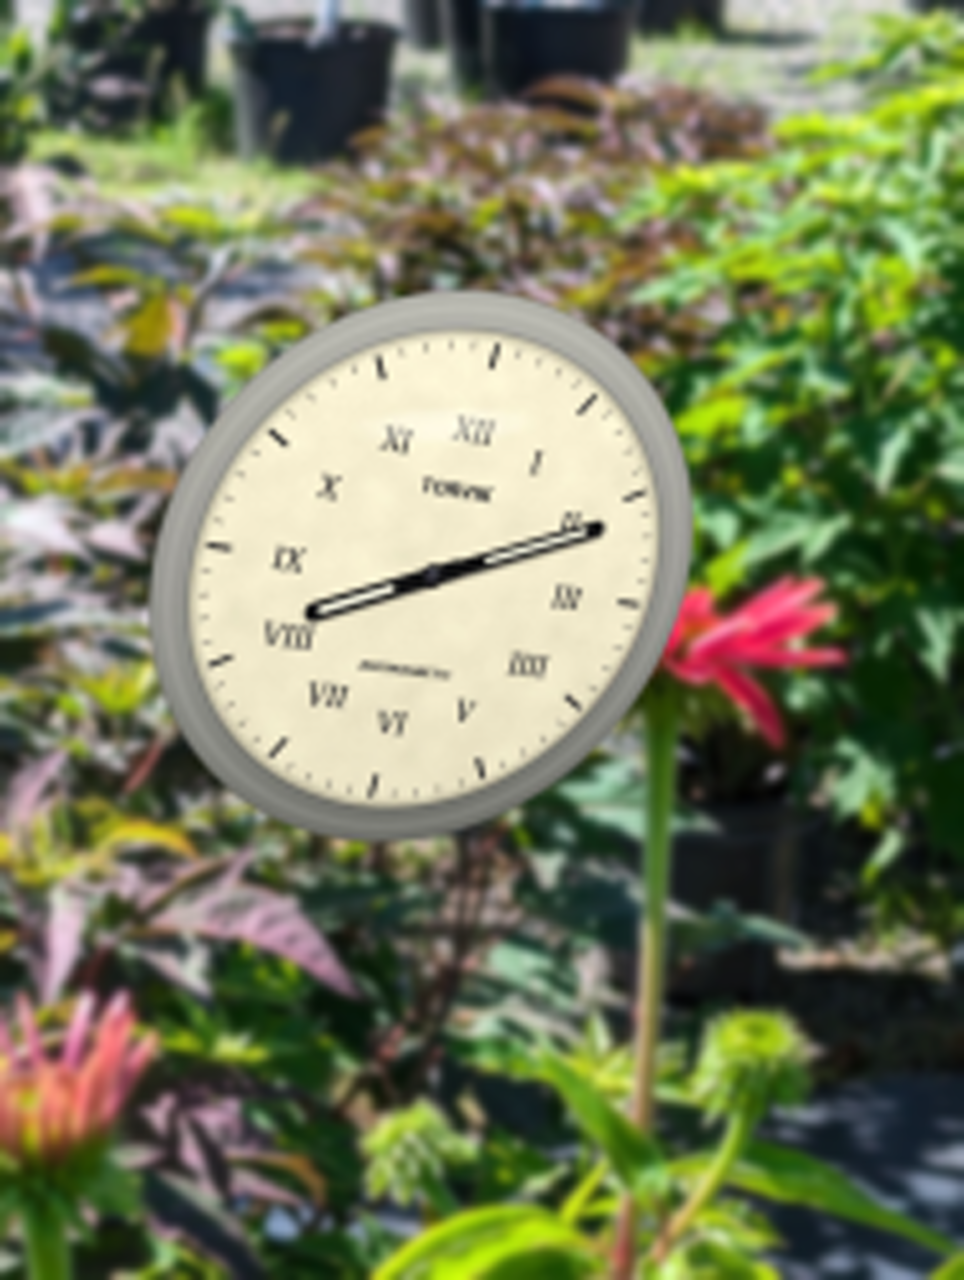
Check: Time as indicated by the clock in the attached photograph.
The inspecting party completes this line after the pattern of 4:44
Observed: 8:11
